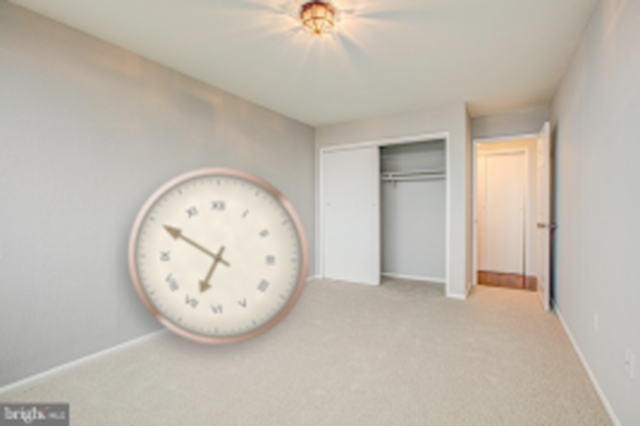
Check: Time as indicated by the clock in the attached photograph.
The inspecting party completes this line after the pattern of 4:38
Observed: 6:50
